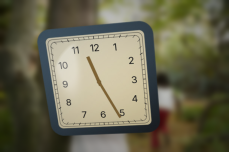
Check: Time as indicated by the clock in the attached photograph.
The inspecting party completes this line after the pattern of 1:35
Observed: 11:26
